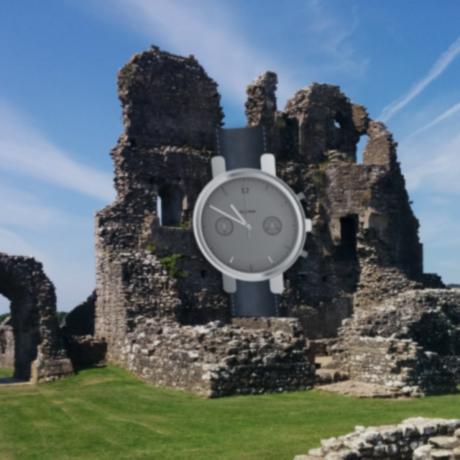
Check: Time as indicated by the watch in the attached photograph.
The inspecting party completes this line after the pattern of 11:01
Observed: 10:50
